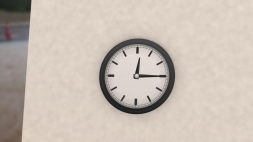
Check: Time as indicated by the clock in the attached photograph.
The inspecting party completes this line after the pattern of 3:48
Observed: 12:15
